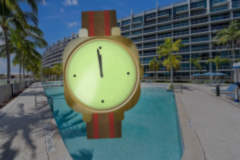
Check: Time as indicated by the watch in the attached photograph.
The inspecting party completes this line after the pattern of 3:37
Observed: 11:59
